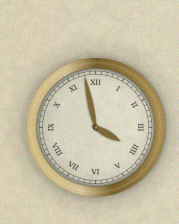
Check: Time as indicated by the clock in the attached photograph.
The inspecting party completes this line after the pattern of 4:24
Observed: 3:58
